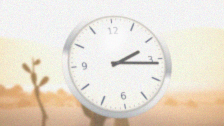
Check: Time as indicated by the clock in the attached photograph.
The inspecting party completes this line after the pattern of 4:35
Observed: 2:16
